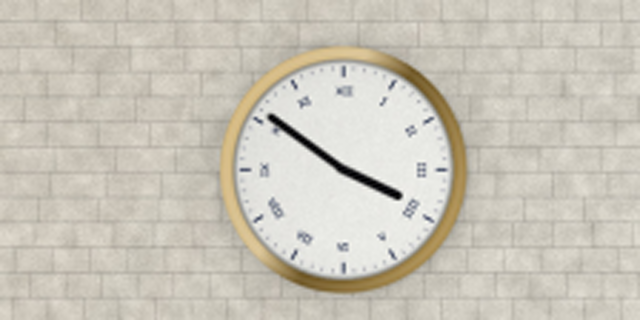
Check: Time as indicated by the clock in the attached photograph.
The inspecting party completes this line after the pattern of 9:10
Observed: 3:51
